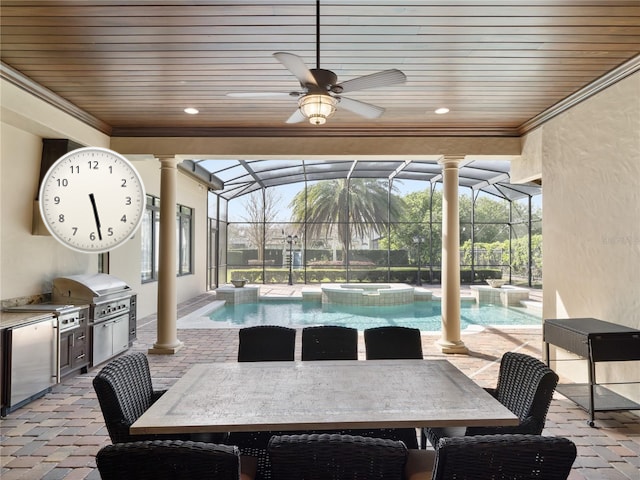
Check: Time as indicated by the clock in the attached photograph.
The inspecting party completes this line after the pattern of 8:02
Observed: 5:28
